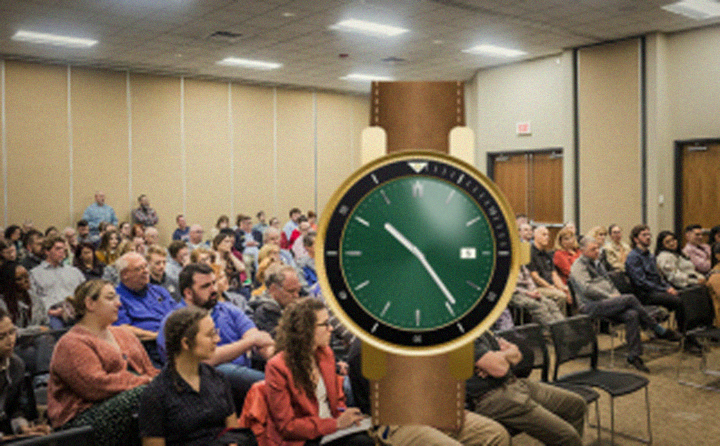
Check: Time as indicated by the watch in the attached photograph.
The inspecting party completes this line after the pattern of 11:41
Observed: 10:24
